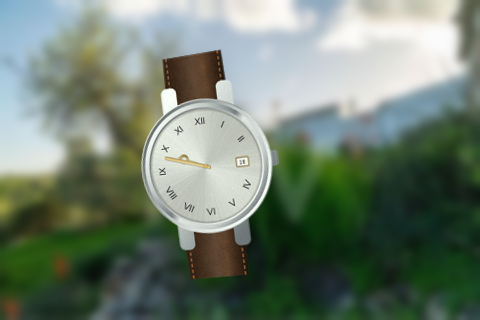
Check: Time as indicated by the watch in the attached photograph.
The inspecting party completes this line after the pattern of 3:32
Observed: 9:48
